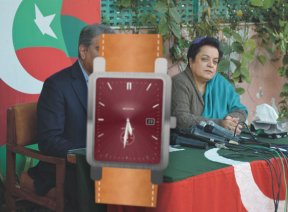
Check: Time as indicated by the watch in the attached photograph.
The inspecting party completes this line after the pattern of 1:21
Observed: 5:31
